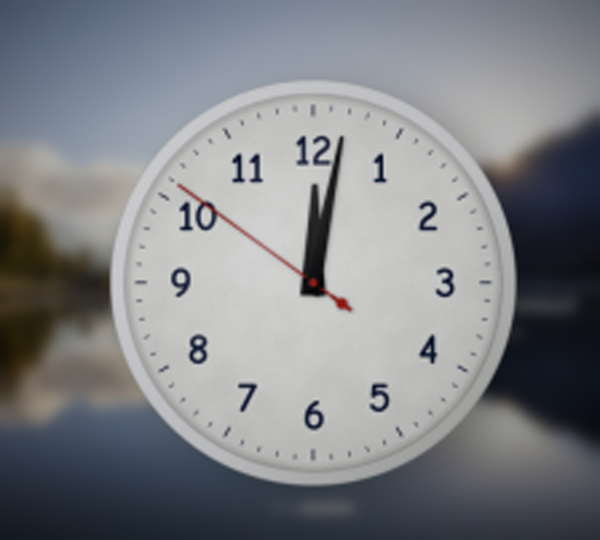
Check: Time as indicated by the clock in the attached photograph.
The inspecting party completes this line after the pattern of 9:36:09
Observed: 12:01:51
